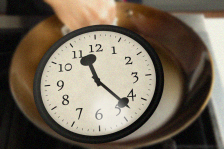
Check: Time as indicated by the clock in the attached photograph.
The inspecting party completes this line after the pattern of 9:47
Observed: 11:23
